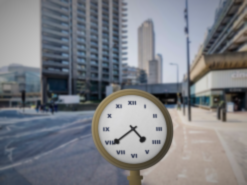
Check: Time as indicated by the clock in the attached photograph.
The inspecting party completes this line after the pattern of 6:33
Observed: 4:39
